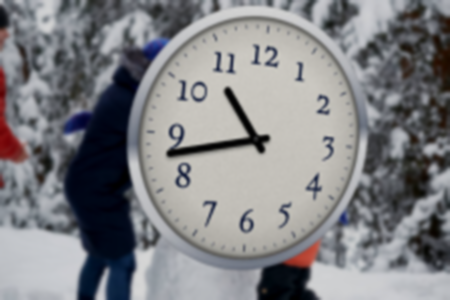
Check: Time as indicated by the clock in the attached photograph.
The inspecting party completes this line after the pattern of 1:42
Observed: 10:43
